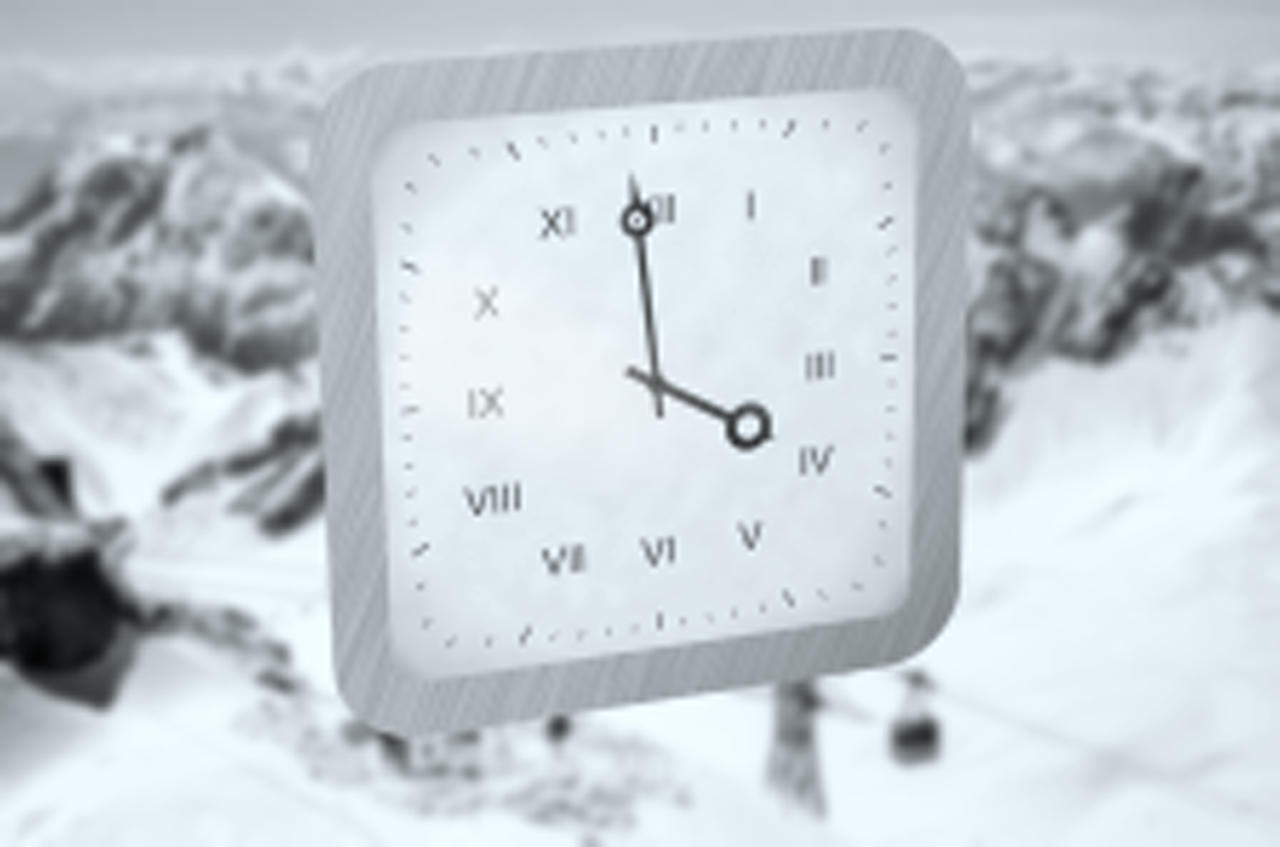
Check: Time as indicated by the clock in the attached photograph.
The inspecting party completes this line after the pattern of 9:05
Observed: 3:59
